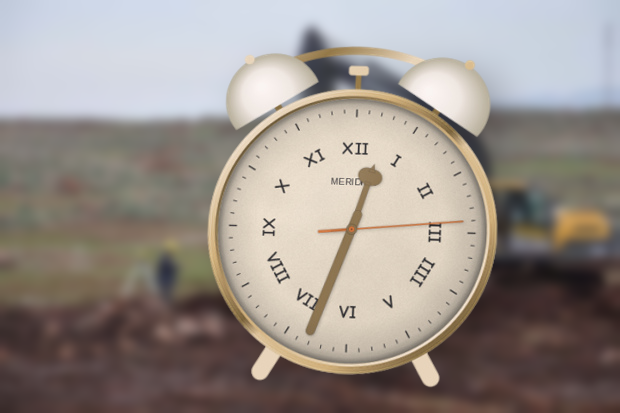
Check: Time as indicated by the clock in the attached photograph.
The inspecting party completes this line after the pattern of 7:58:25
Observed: 12:33:14
